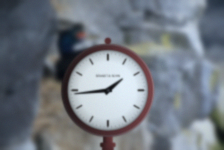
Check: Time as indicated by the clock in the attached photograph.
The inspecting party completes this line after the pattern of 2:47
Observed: 1:44
